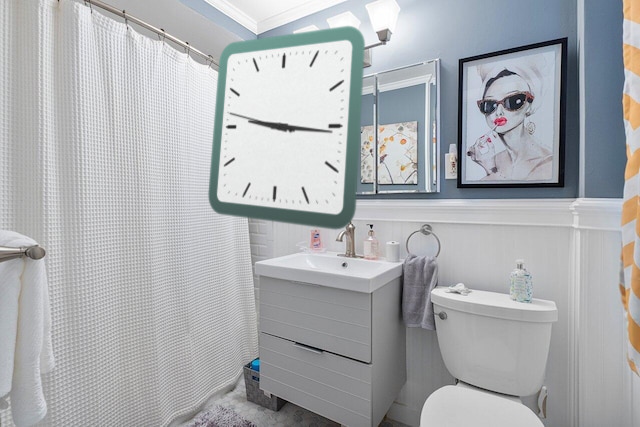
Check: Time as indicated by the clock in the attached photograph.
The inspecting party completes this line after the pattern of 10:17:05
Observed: 9:15:47
